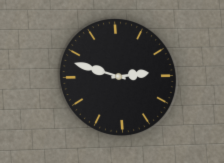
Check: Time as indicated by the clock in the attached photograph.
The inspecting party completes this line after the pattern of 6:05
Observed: 2:48
